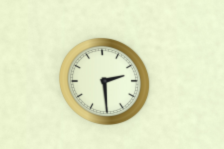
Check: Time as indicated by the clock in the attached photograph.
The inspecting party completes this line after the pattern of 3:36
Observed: 2:30
